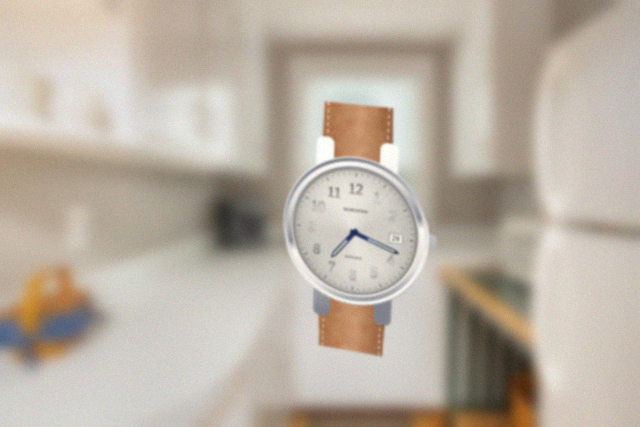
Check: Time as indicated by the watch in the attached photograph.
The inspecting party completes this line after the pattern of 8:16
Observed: 7:18
